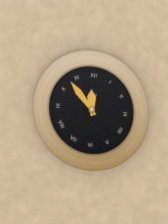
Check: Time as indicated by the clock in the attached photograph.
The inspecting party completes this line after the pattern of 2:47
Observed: 11:53
